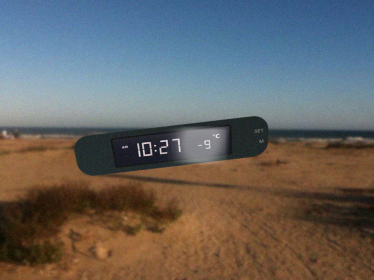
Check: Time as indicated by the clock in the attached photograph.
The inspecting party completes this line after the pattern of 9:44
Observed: 10:27
